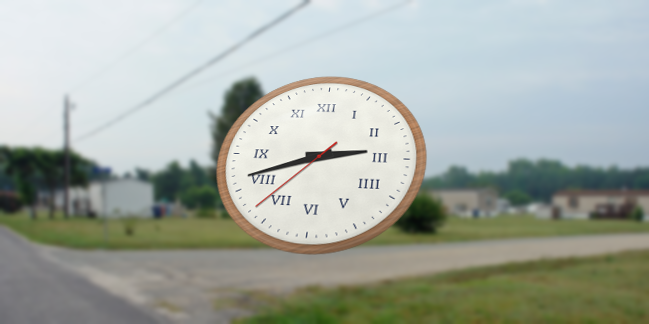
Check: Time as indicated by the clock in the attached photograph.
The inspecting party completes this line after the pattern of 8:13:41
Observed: 2:41:37
